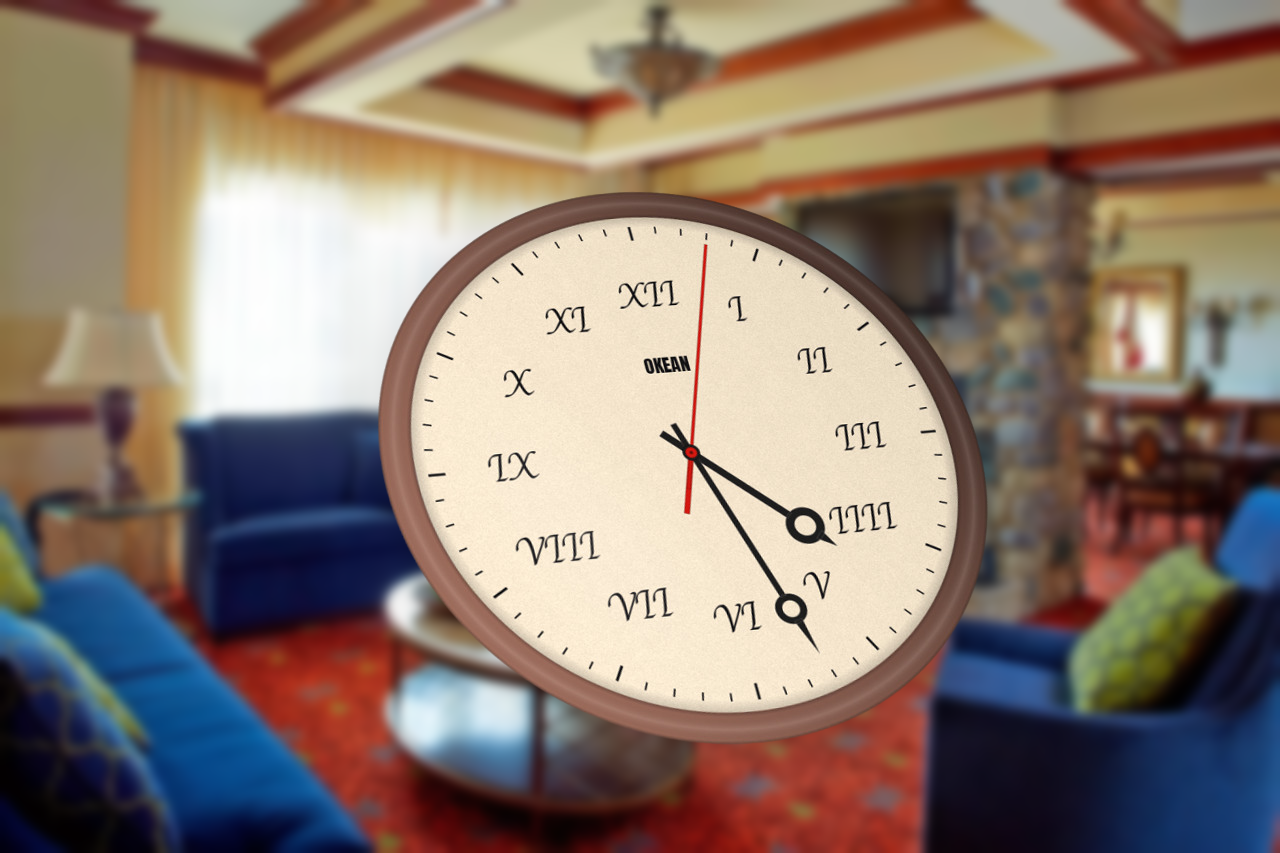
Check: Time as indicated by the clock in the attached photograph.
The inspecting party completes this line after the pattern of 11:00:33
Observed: 4:27:03
